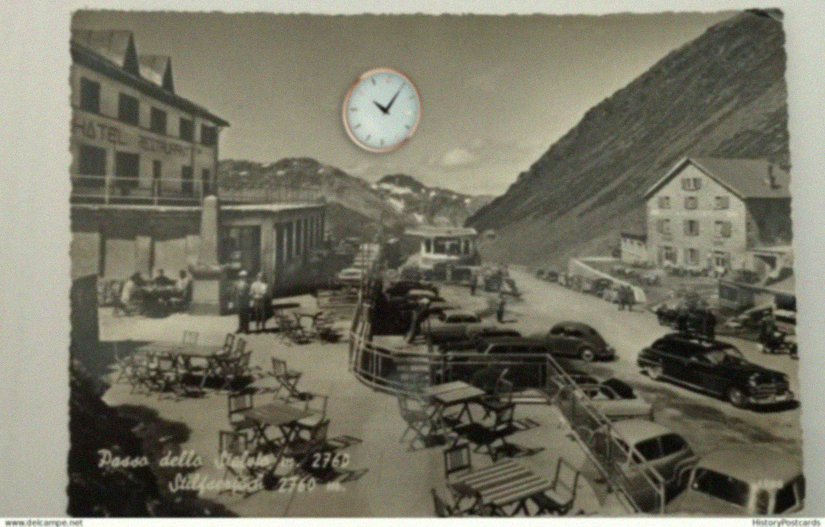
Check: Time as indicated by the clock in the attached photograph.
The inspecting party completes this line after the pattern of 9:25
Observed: 10:05
